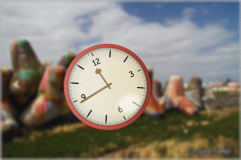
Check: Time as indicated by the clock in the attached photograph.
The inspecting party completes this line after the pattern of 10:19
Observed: 11:44
